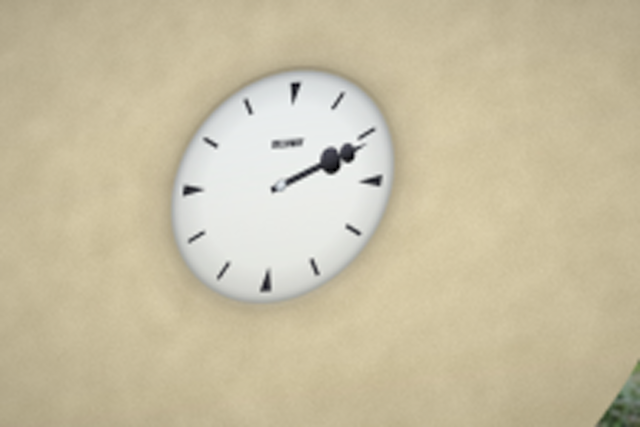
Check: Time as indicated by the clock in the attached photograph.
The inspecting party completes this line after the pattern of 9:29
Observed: 2:11
